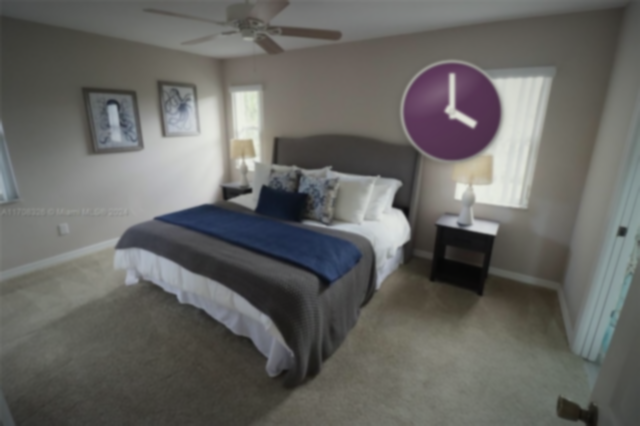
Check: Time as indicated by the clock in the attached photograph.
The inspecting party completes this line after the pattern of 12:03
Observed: 4:00
